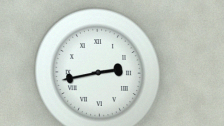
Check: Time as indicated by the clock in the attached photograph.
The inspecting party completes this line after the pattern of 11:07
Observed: 2:43
